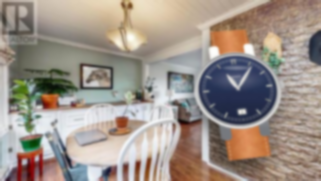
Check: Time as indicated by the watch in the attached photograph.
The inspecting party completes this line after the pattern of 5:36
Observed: 11:06
